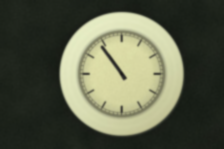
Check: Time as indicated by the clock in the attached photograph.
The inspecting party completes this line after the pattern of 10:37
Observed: 10:54
